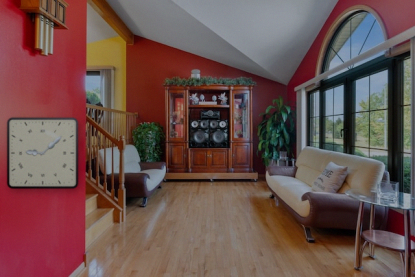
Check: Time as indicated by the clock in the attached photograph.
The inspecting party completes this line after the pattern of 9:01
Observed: 9:08
